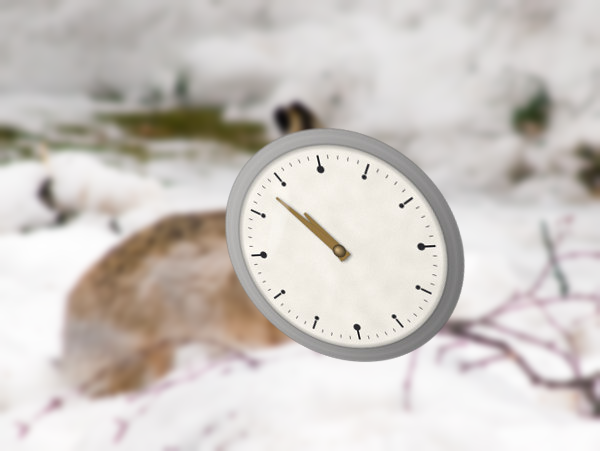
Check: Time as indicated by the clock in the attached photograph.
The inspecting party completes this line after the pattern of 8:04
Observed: 10:53
